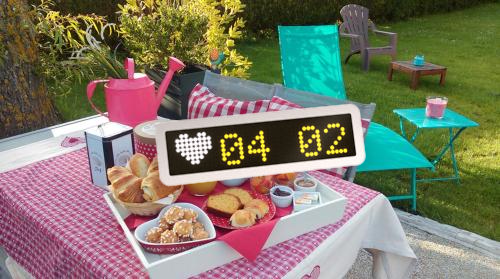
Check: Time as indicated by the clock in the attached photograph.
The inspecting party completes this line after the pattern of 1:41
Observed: 4:02
